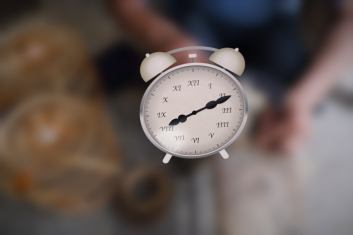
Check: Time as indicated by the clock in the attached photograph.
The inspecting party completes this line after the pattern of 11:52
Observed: 8:11
